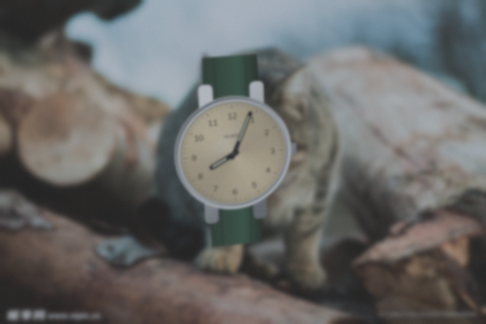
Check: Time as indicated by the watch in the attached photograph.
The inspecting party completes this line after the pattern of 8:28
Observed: 8:04
